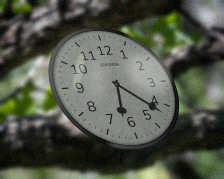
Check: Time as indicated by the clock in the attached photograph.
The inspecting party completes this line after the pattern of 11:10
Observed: 6:22
